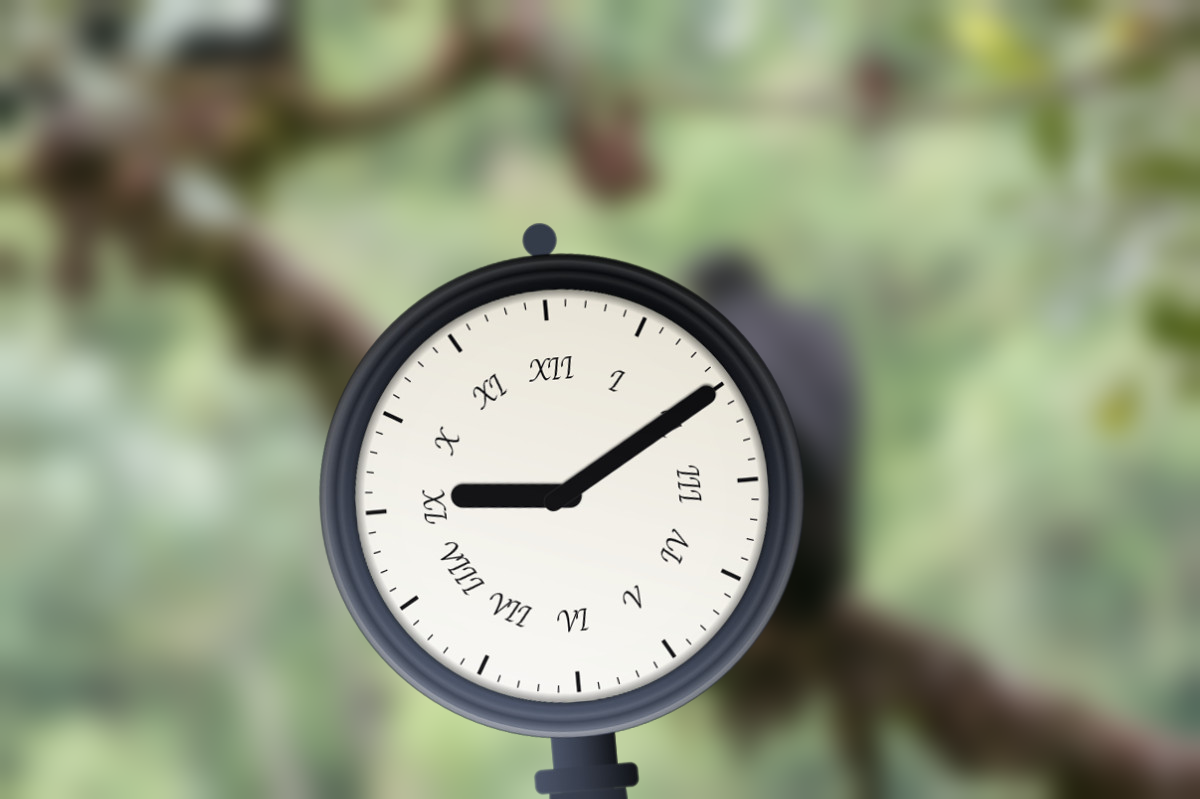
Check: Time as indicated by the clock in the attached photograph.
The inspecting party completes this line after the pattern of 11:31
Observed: 9:10
